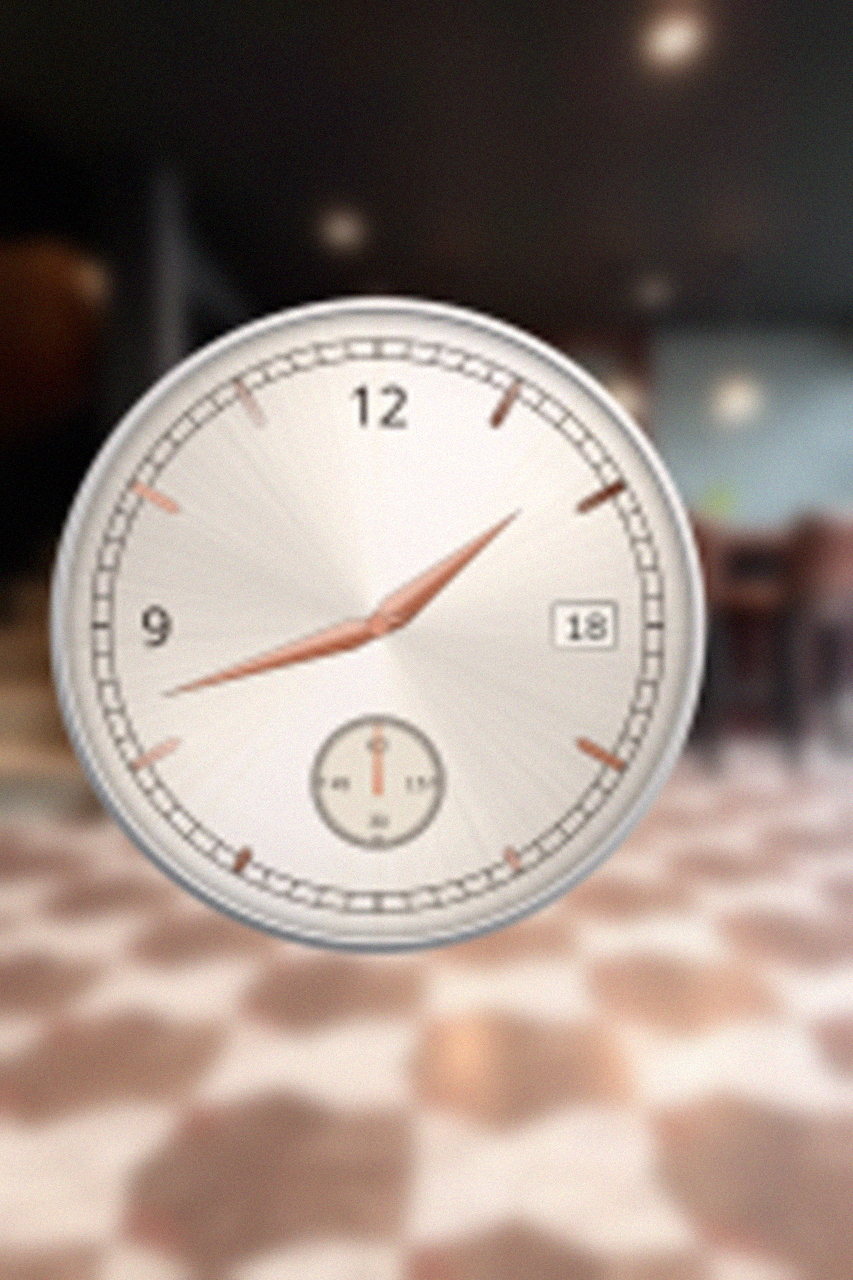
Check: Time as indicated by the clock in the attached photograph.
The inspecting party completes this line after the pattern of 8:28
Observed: 1:42
